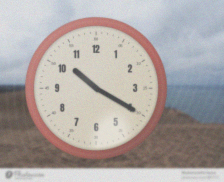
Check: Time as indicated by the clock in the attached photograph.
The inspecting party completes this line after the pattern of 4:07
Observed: 10:20
